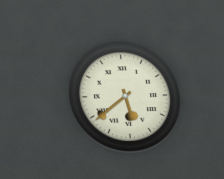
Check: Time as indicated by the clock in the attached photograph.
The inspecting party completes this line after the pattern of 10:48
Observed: 5:39
